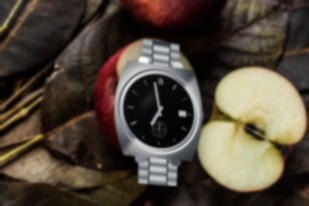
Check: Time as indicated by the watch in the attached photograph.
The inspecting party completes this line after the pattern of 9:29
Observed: 6:58
